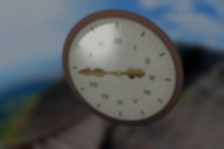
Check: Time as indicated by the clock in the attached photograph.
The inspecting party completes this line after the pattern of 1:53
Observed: 2:44
